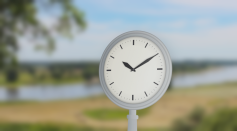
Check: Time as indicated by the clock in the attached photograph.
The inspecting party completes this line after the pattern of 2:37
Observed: 10:10
